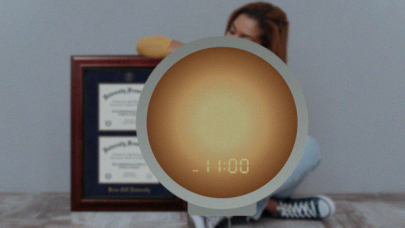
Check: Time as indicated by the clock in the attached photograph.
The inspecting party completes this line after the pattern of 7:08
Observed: 11:00
